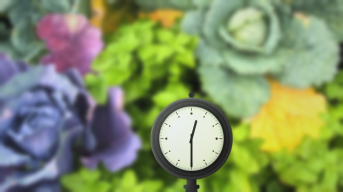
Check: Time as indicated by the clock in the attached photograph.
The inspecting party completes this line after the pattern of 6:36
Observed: 12:30
